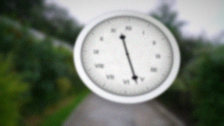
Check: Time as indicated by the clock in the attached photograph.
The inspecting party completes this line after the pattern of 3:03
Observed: 11:27
